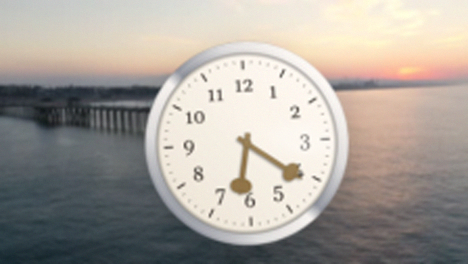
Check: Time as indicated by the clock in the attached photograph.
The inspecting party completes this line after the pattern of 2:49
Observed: 6:21
